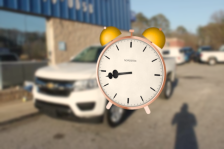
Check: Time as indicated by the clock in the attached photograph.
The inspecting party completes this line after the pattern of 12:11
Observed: 8:43
